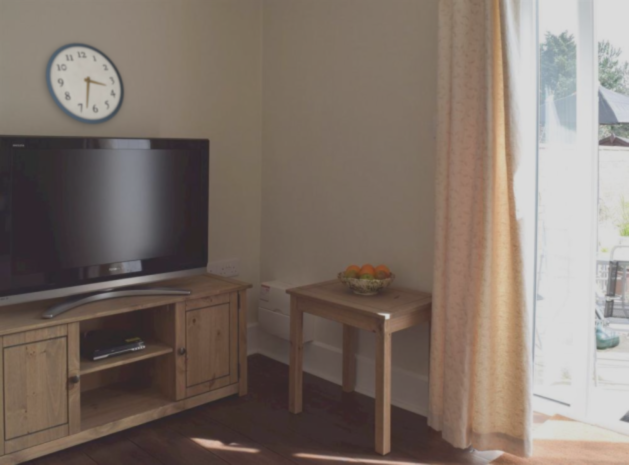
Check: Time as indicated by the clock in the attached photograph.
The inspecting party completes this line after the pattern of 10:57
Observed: 3:33
